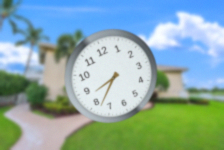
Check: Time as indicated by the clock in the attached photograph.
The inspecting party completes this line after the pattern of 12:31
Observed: 8:38
